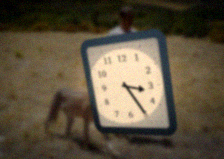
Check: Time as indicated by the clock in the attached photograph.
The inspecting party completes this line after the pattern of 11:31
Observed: 3:25
